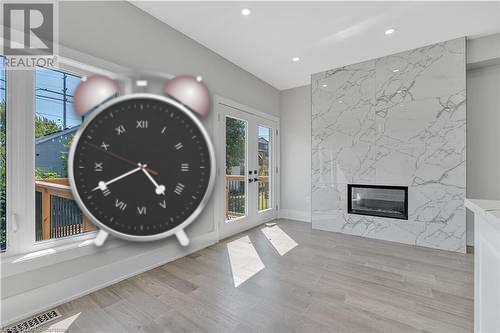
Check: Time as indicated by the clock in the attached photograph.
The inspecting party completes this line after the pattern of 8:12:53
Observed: 4:40:49
